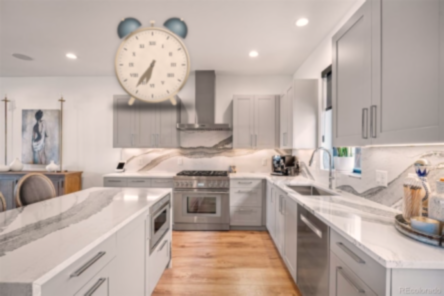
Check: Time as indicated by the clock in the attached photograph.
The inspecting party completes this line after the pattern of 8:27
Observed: 6:36
